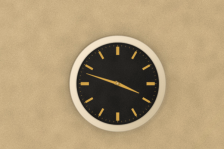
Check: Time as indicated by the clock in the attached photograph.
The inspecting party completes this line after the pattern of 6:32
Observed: 3:48
